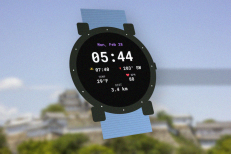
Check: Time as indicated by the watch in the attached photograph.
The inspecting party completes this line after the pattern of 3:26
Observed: 5:44
